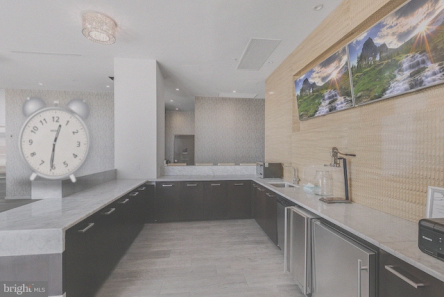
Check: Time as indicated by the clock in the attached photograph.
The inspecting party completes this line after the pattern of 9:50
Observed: 12:31
